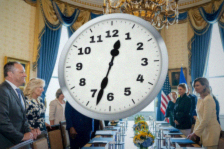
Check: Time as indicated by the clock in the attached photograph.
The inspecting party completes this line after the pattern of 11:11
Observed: 12:33
